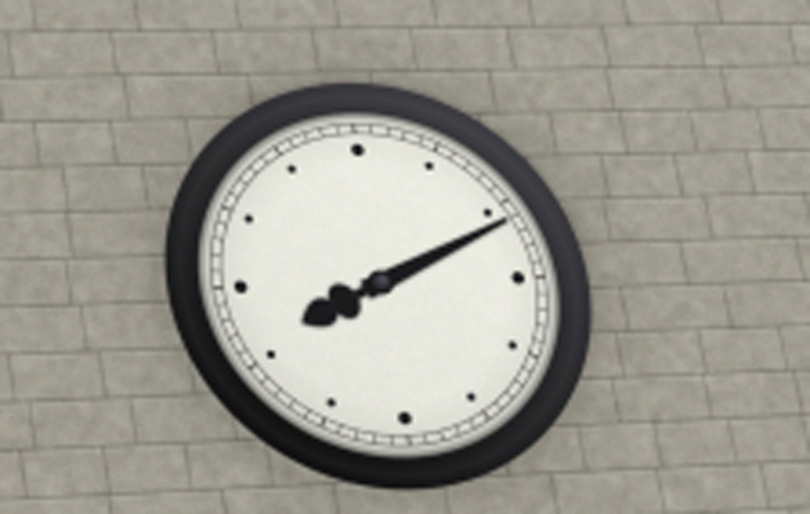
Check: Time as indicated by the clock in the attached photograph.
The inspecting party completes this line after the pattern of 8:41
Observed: 8:11
